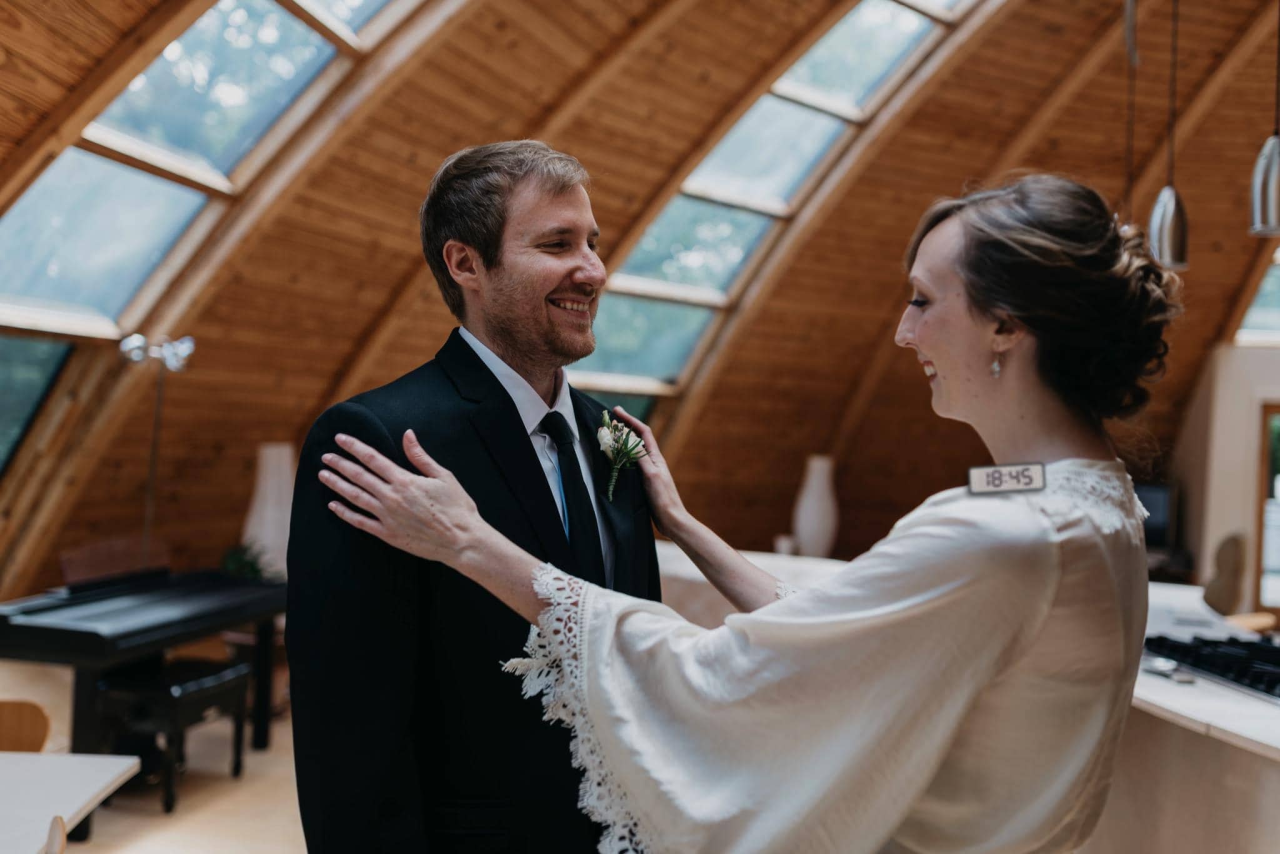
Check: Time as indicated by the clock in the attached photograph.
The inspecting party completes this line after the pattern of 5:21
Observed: 18:45
